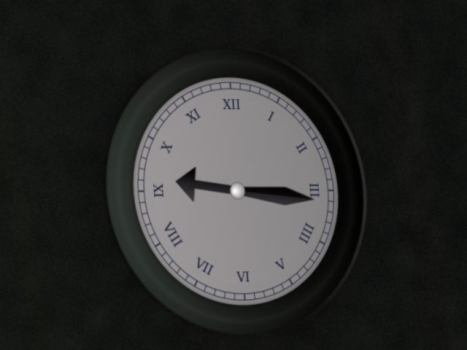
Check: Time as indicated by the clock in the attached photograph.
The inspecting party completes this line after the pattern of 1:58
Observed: 9:16
